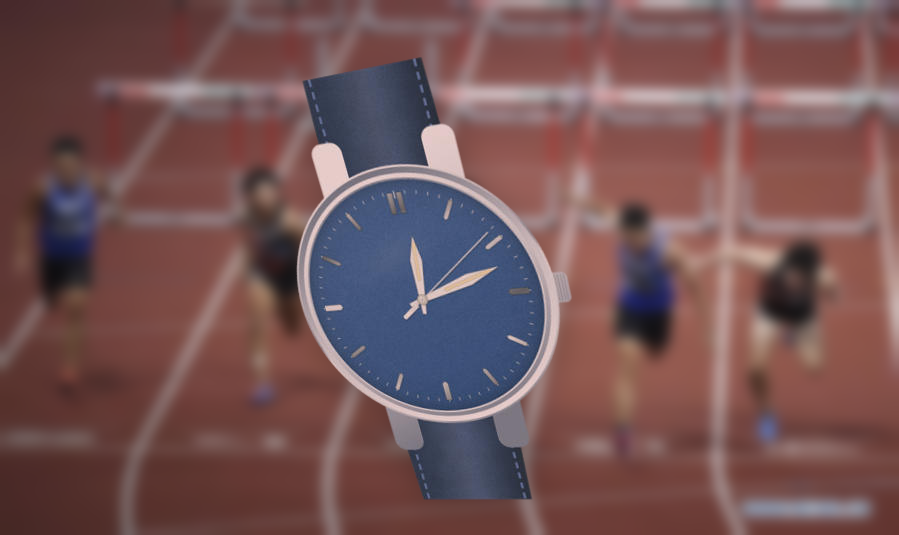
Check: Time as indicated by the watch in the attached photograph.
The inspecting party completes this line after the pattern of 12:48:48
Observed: 12:12:09
